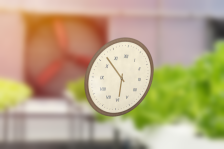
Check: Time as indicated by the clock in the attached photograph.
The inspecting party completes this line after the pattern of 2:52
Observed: 5:52
